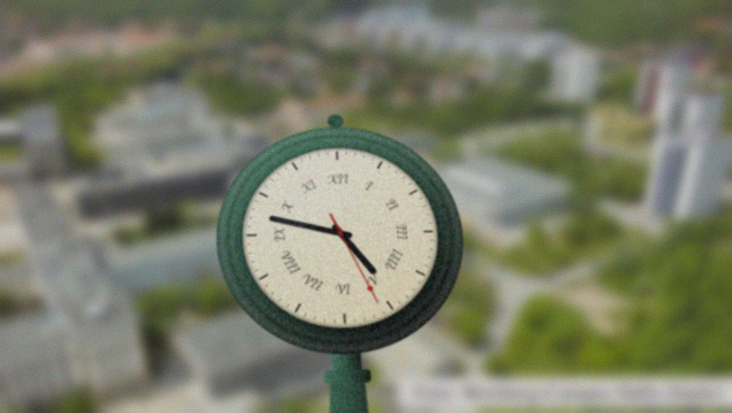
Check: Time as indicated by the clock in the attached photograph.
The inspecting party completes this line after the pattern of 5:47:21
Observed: 4:47:26
